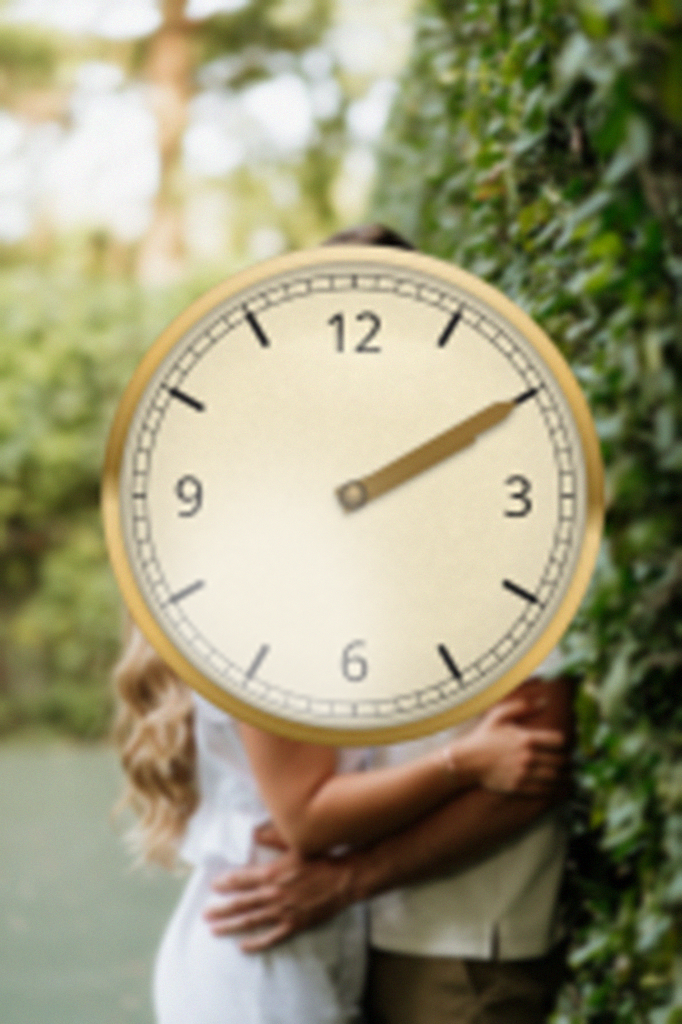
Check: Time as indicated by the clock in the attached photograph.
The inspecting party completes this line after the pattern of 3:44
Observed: 2:10
